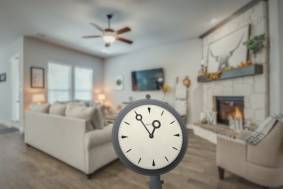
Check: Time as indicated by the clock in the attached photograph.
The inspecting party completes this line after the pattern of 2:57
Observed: 12:55
